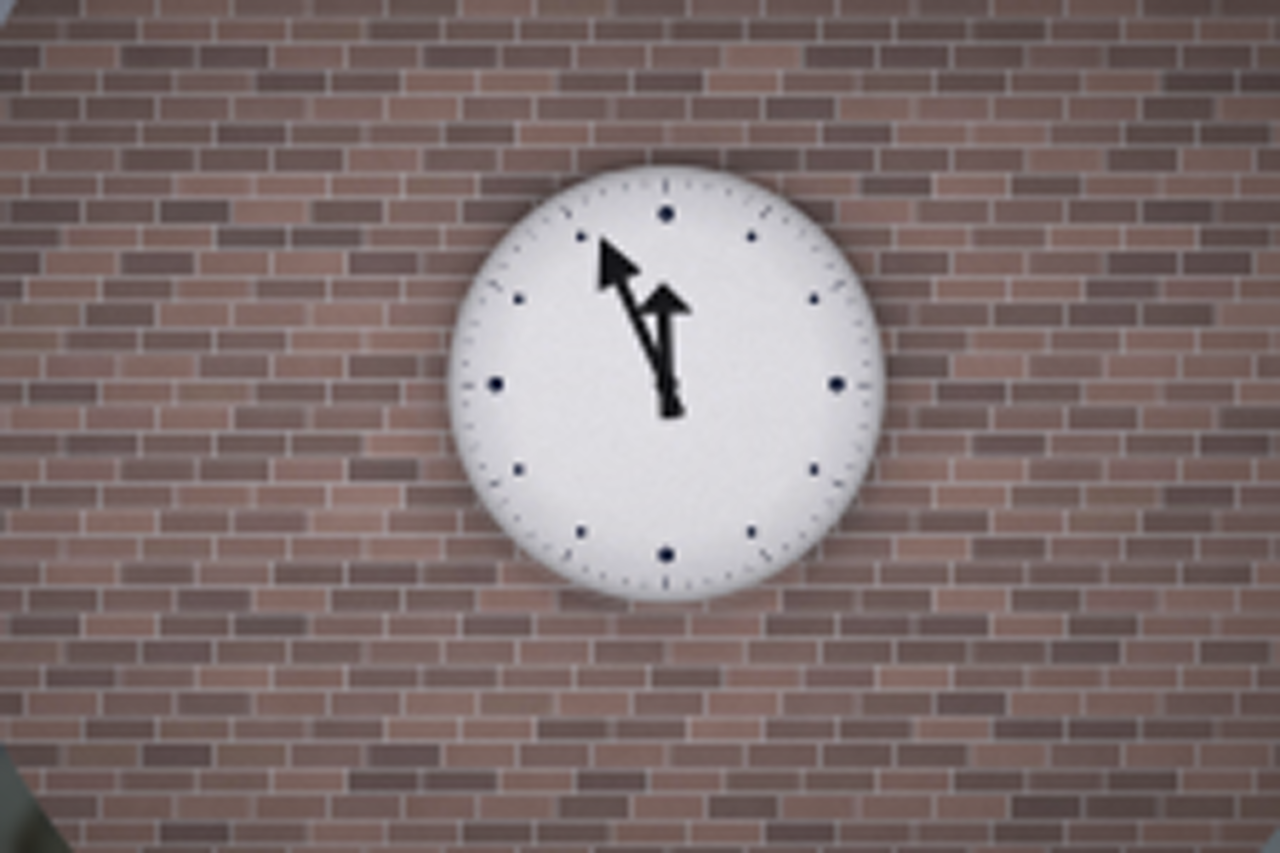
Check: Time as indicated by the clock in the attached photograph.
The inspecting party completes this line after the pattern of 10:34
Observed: 11:56
